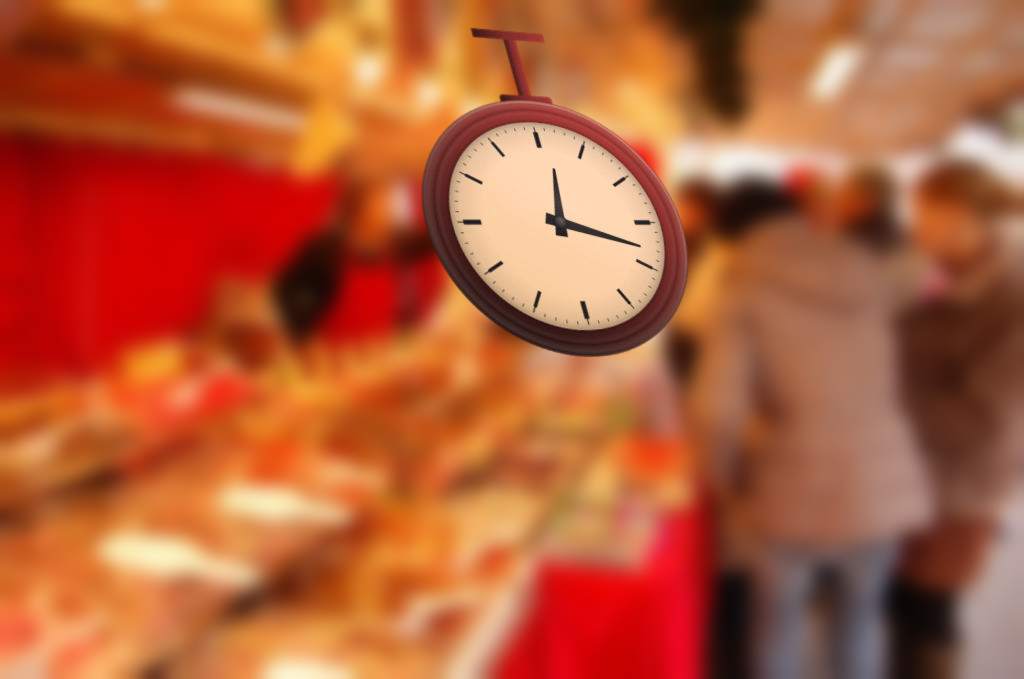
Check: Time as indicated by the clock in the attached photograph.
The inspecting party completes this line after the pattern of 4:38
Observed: 12:18
